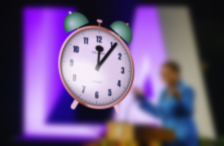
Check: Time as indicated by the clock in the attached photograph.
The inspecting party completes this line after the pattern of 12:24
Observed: 12:06
